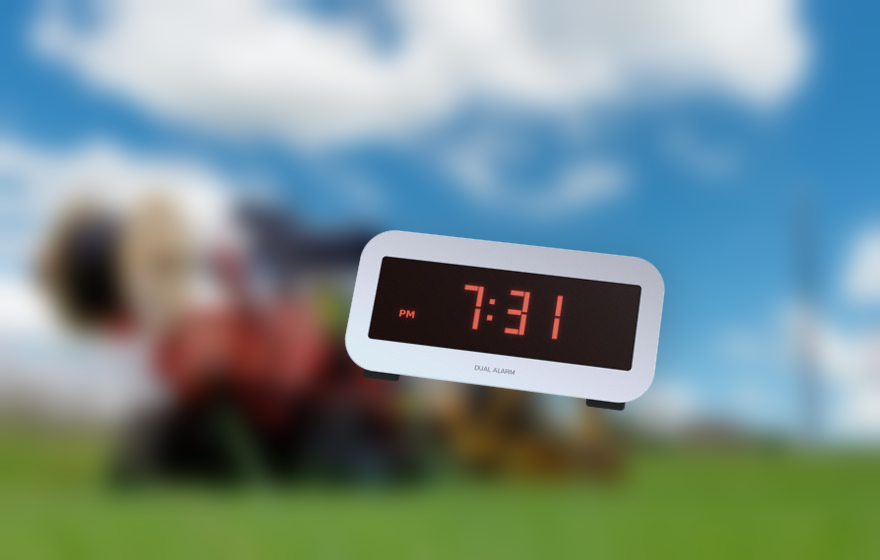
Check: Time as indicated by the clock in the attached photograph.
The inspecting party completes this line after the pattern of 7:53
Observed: 7:31
